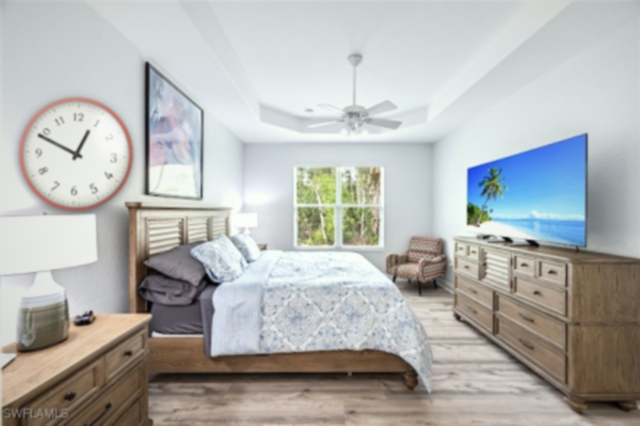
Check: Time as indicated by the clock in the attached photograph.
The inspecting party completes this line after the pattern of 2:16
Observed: 12:49
